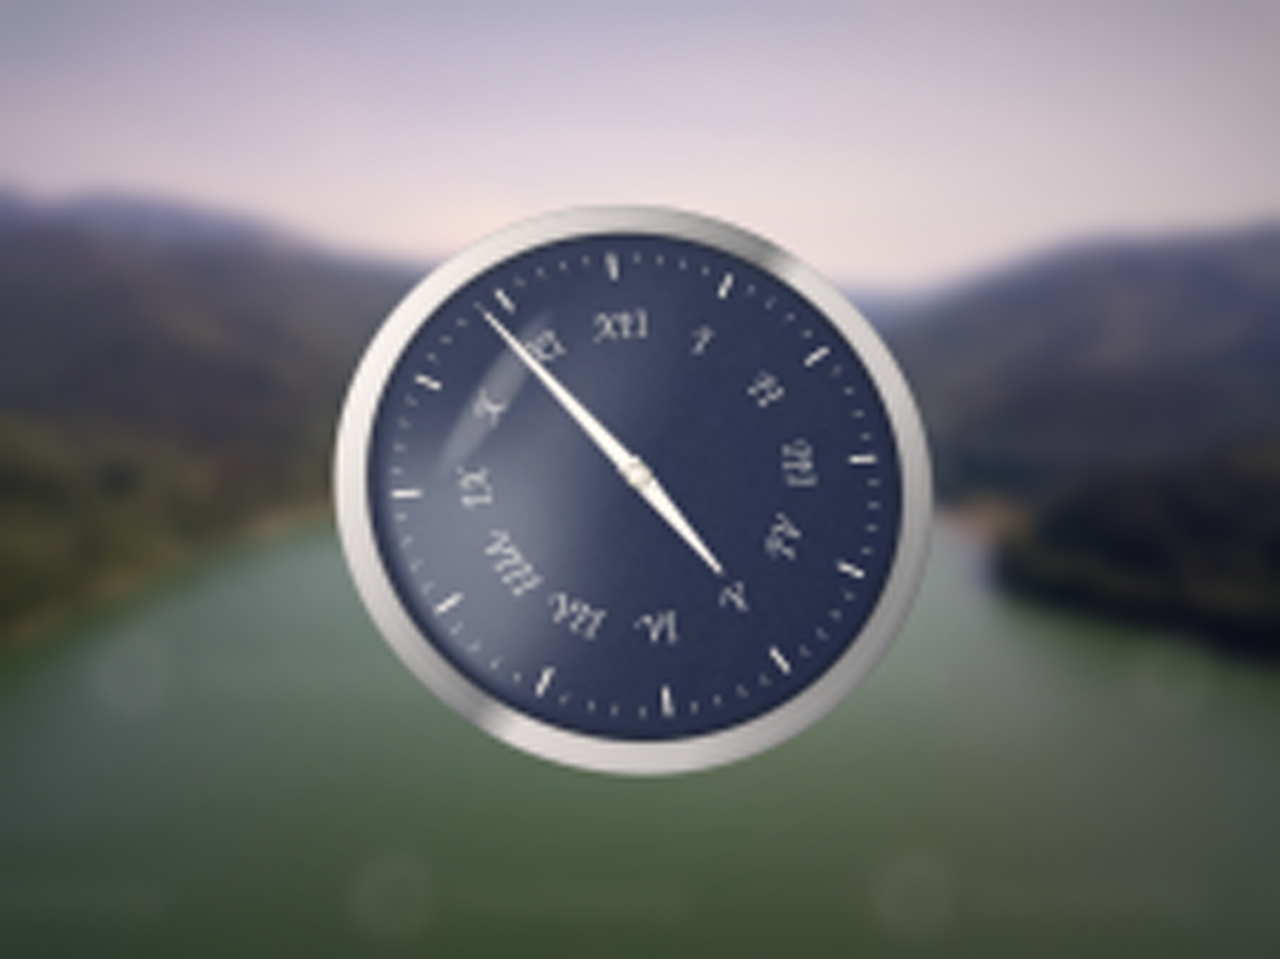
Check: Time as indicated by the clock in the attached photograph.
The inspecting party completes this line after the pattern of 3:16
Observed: 4:54
